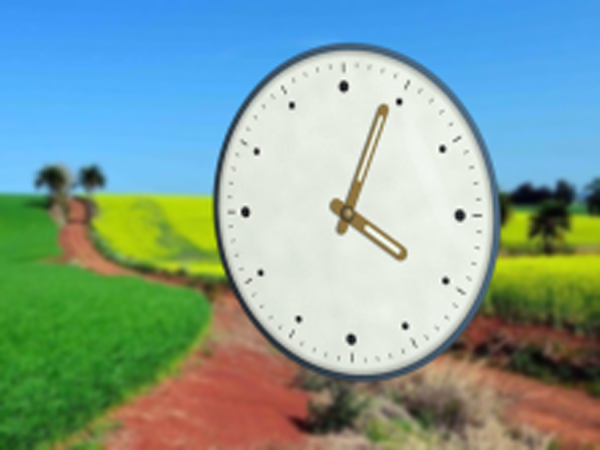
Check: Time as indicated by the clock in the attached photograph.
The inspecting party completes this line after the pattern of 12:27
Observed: 4:04
